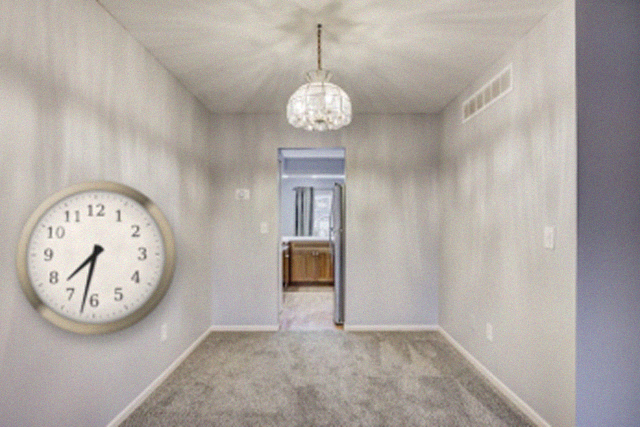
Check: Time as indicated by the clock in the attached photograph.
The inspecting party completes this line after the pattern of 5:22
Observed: 7:32
